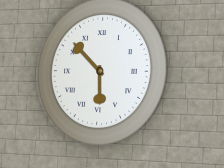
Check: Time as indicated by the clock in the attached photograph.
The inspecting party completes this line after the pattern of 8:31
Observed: 5:52
